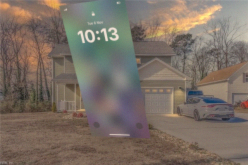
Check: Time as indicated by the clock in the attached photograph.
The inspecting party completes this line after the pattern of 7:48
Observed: 10:13
